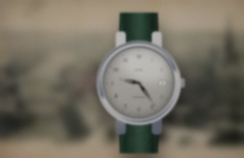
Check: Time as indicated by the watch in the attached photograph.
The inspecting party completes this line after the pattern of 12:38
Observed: 9:24
